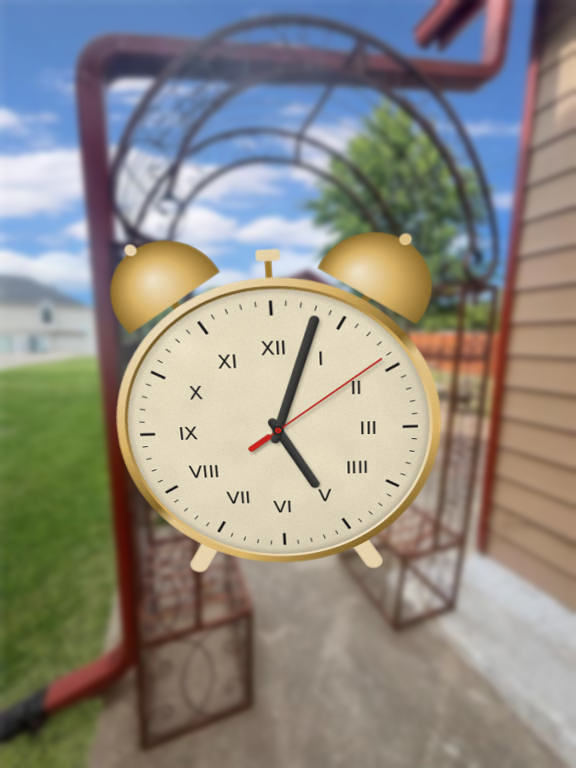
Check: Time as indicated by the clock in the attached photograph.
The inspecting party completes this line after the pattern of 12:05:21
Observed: 5:03:09
